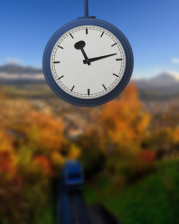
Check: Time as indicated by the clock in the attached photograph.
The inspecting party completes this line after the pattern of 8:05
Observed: 11:13
